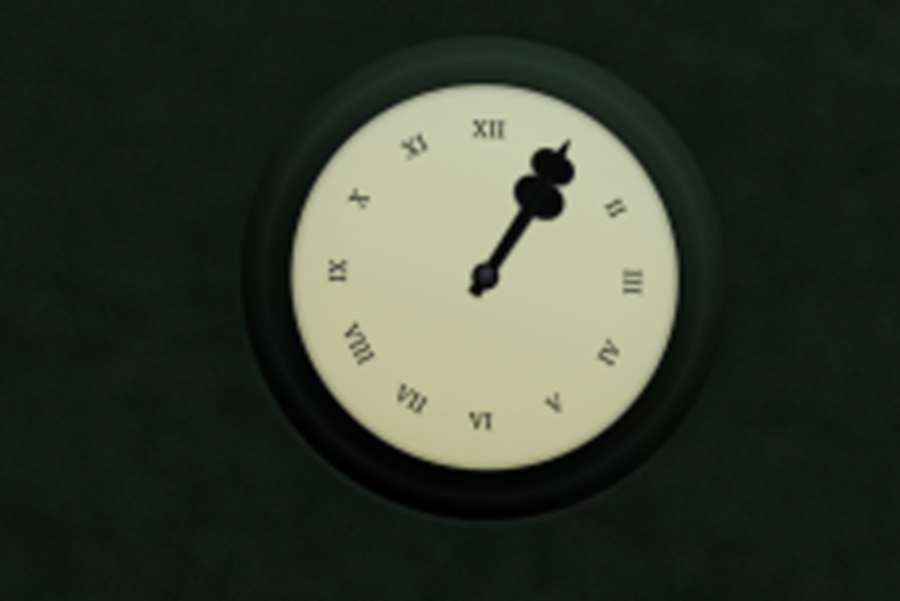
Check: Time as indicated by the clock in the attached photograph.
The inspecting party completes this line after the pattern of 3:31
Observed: 1:05
